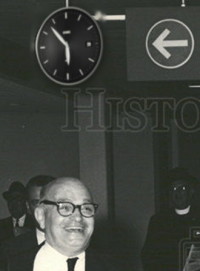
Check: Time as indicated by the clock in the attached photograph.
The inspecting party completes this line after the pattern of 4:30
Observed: 5:53
